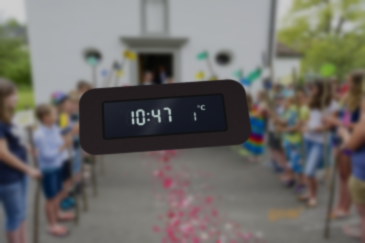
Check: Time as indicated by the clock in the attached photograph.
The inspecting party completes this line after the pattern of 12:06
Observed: 10:47
